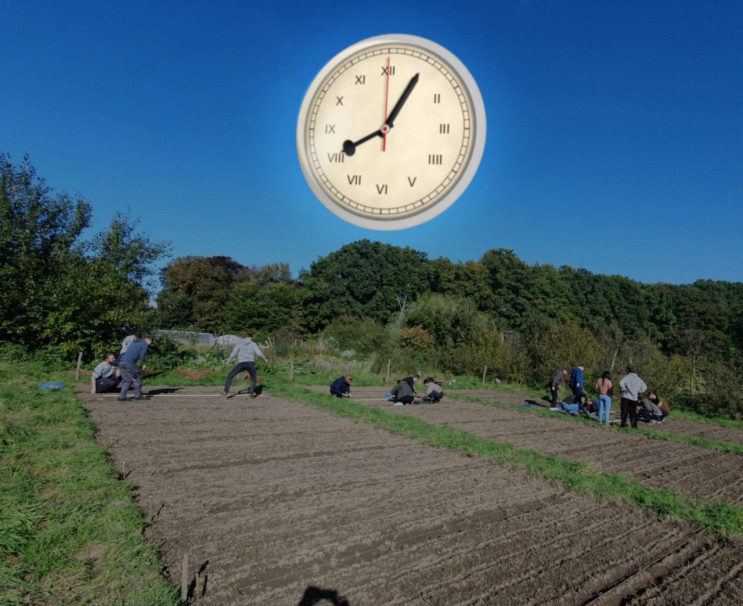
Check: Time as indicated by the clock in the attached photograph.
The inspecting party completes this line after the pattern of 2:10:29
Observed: 8:05:00
